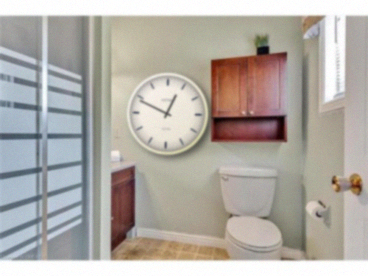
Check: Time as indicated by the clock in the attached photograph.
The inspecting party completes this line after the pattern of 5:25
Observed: 12:49
